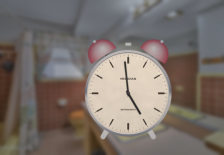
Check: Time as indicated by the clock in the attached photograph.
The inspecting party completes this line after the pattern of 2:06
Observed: 4:59
